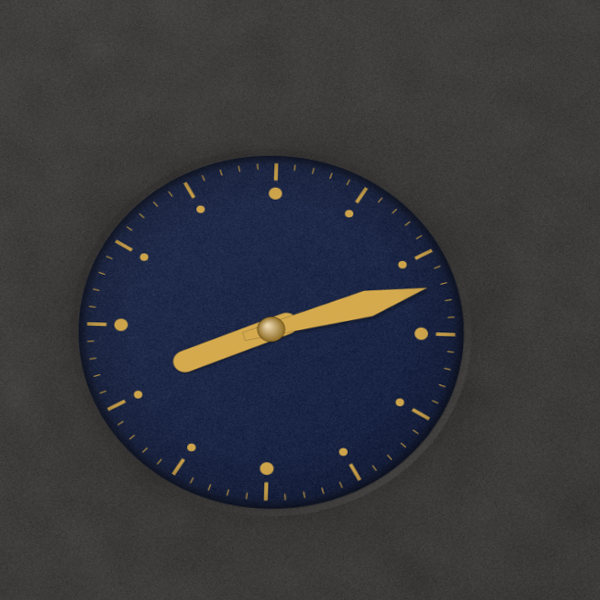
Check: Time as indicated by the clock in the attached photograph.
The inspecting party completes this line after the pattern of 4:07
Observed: 8:12
